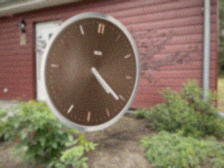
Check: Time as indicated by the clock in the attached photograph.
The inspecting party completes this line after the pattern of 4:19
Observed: 4:21
